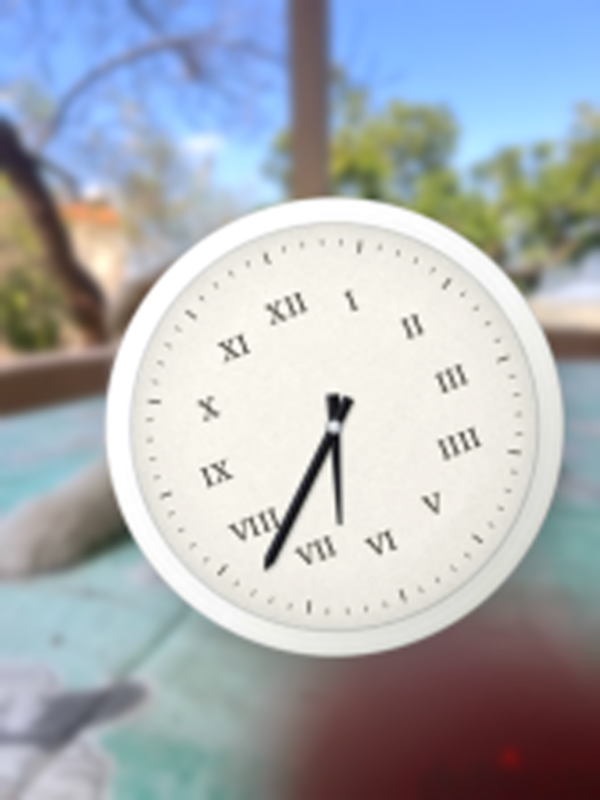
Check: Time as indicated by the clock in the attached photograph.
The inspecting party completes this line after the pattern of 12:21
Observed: 6:38
